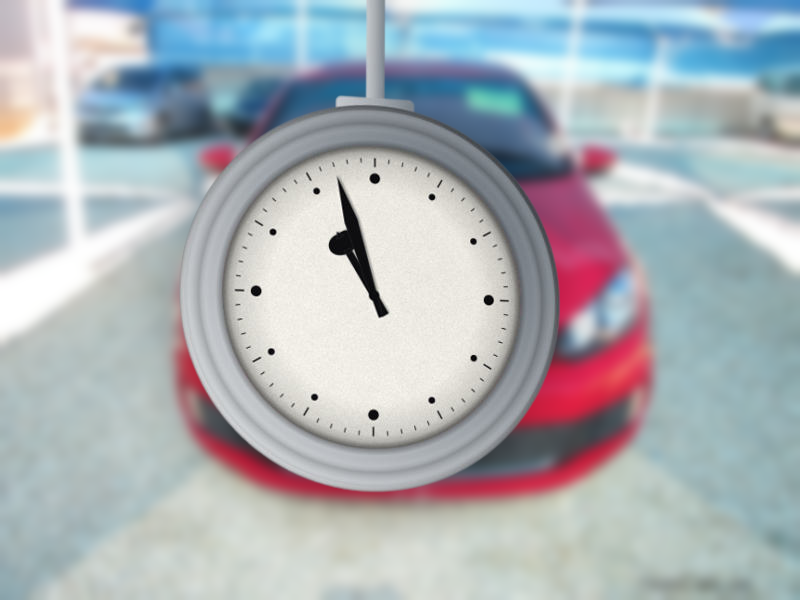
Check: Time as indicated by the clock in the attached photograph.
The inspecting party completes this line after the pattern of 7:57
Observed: 10:57
